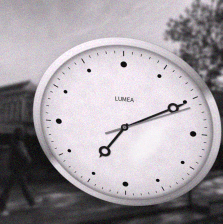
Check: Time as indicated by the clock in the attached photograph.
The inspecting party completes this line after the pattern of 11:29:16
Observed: 7:10:11
